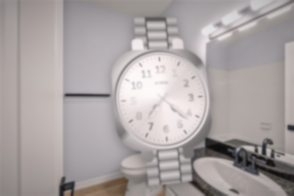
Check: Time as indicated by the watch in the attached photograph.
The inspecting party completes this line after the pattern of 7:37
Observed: 7:22
